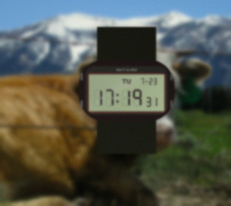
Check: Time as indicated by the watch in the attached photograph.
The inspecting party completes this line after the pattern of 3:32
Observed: 17:19
